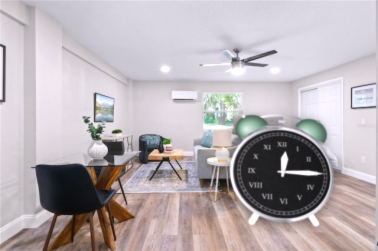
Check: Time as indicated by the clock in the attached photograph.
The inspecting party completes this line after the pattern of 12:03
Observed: 12:15
